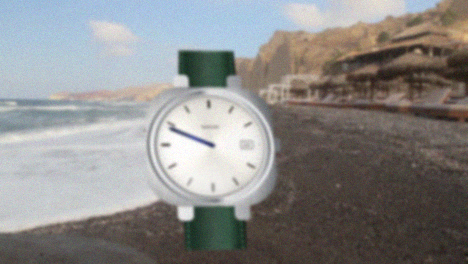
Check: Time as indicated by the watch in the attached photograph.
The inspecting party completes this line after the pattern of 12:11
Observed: 9:49
